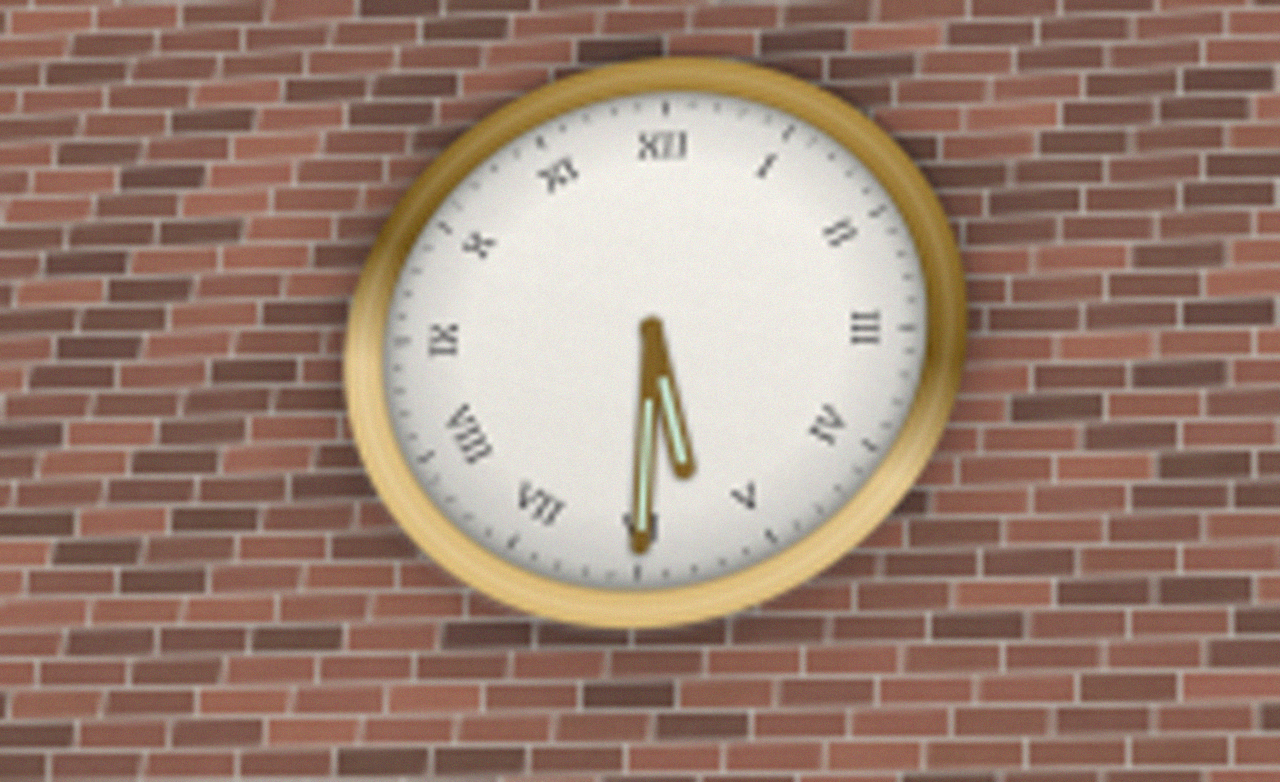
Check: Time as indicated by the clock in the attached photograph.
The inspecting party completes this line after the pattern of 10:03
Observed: 5:30
